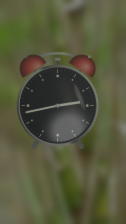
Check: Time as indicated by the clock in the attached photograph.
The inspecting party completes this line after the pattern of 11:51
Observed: 2:43
